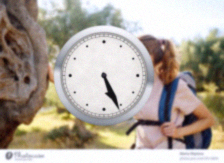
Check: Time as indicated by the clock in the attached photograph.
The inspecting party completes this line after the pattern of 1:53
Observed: 5:26
